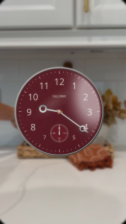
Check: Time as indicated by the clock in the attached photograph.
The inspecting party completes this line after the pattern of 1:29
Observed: 9:21
